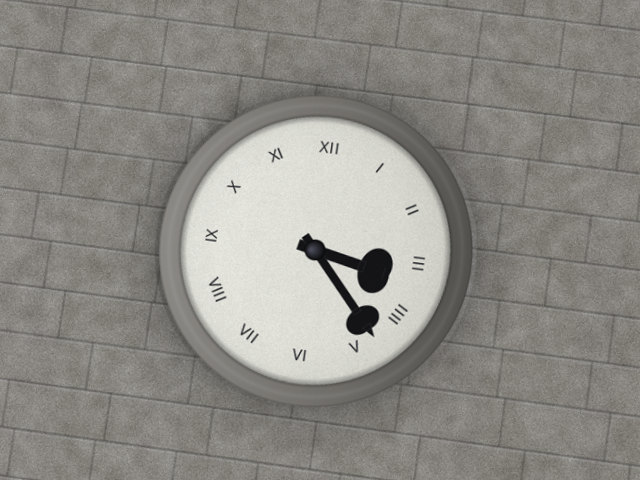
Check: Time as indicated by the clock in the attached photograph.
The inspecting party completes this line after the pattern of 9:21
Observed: 3:23
